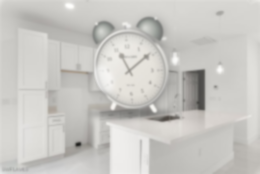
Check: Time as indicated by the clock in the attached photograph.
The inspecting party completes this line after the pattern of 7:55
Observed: 11:09
